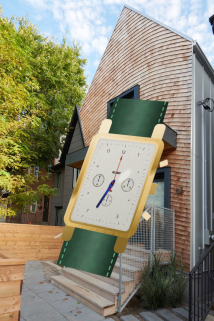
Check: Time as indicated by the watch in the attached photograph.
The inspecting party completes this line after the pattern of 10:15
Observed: 6:33
